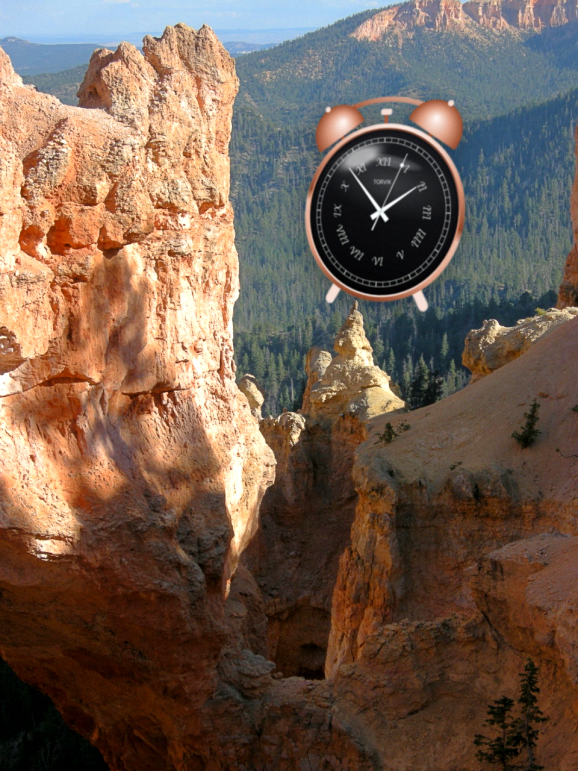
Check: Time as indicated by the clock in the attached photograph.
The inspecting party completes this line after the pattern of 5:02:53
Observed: 1:53:04
